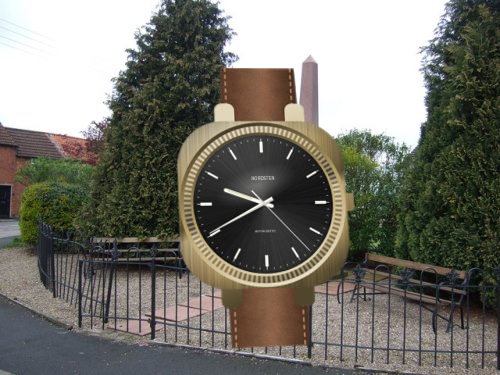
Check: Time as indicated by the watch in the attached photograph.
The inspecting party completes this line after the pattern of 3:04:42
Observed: 9:40:23
